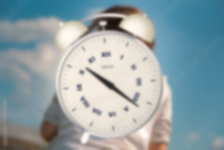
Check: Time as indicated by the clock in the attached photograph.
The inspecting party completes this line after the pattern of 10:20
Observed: 10:22
